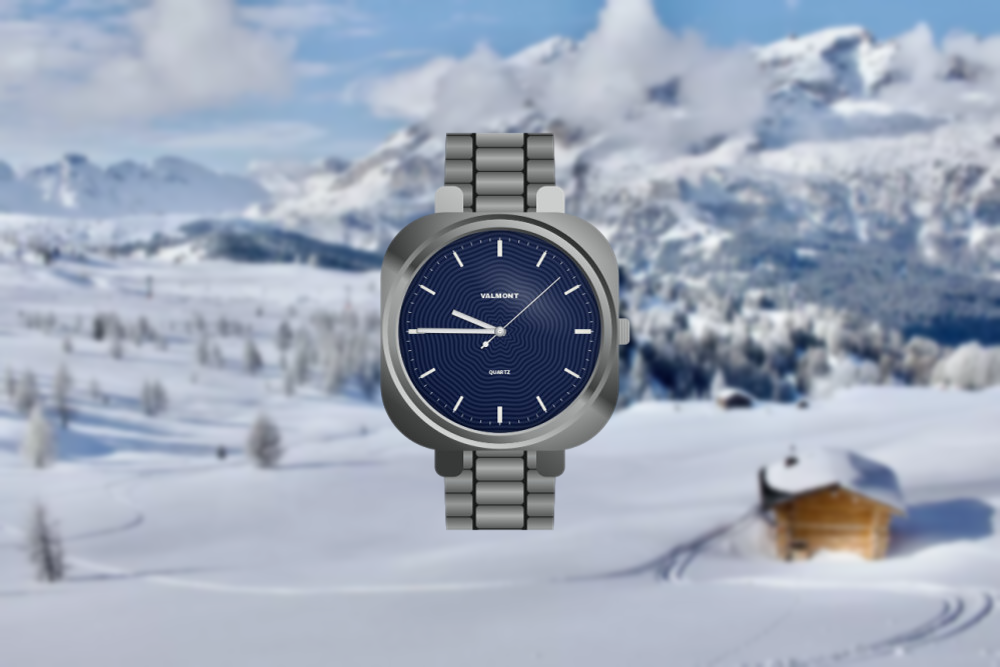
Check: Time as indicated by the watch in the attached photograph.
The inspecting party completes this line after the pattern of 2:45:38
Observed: 9:45:08
